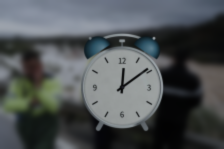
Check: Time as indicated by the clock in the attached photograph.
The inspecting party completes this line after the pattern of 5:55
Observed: 12:09
